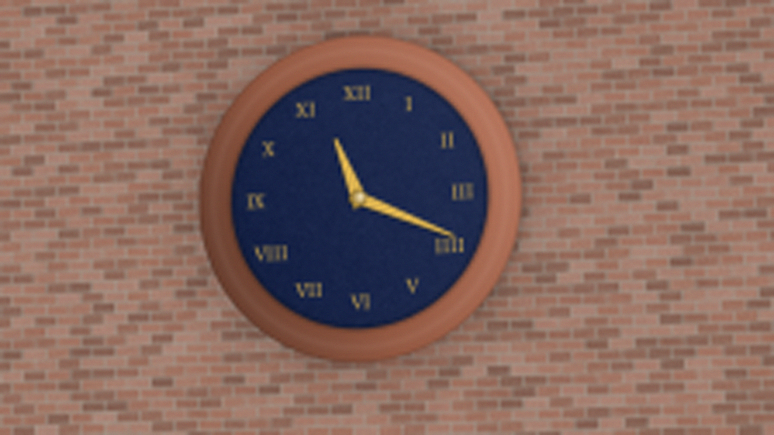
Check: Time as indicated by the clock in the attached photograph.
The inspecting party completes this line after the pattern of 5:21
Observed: 11:19
